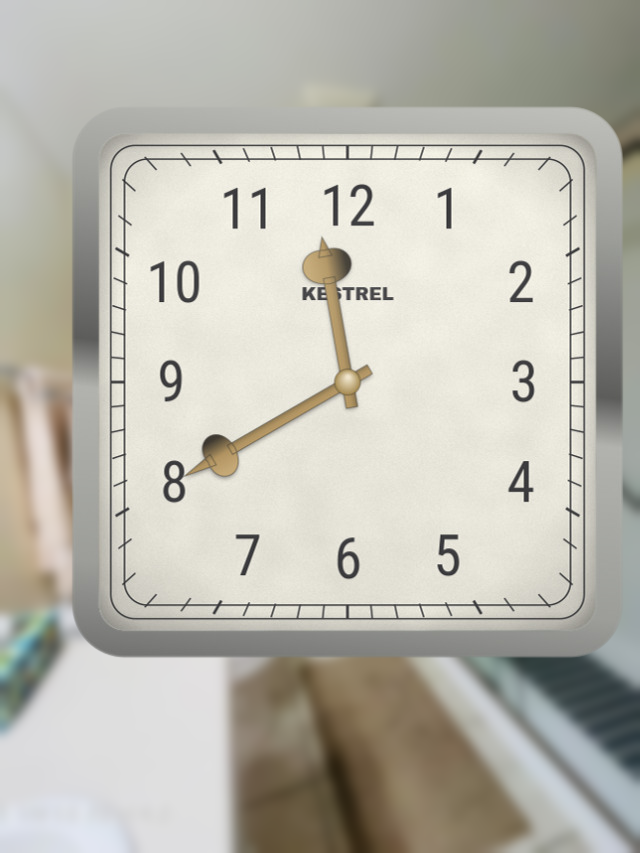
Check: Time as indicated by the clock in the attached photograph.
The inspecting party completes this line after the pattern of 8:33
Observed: 11:40
